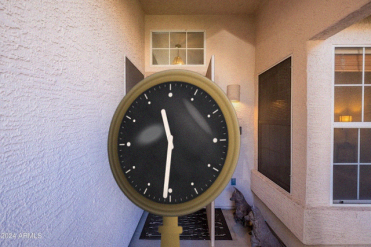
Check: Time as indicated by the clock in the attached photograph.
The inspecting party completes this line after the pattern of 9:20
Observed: 11:31
